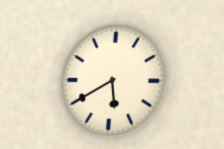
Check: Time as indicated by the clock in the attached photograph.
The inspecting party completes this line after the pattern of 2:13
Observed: 5:40
